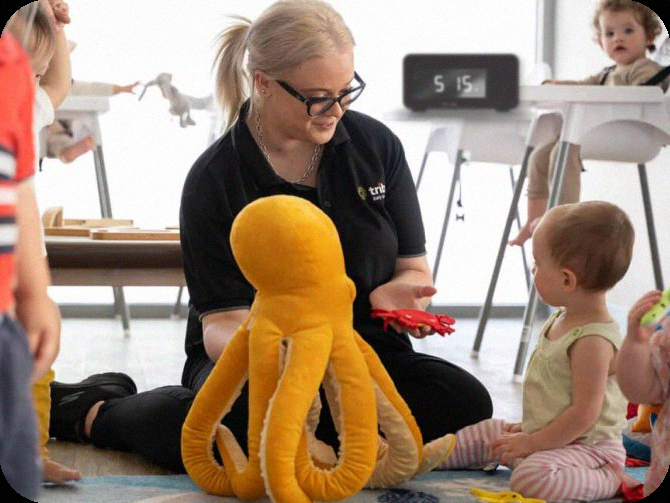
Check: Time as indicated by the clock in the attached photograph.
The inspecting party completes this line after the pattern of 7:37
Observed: 5:15
